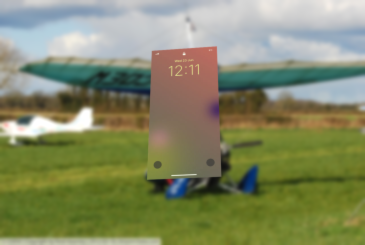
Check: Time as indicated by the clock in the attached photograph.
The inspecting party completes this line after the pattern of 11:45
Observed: 12:11
